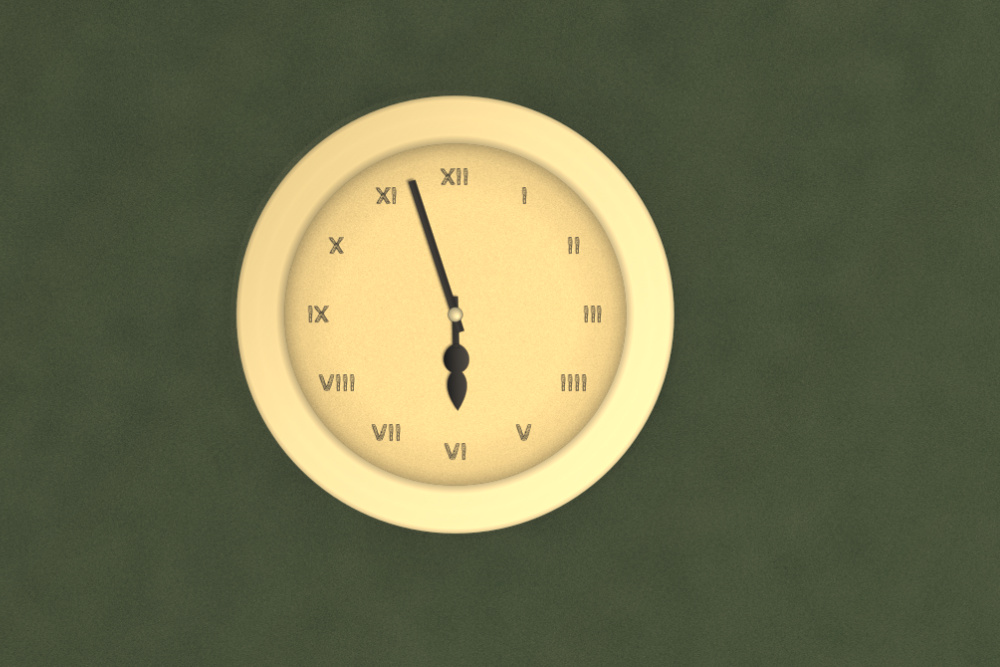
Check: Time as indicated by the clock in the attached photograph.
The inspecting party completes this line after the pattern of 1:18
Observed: 5:57
